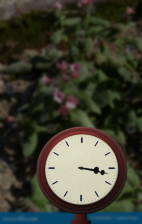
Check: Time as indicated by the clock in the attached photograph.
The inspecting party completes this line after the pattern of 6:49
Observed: 3:17
